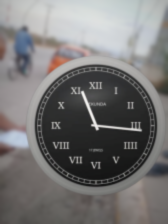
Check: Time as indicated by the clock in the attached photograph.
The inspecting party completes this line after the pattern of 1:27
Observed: 11:16
